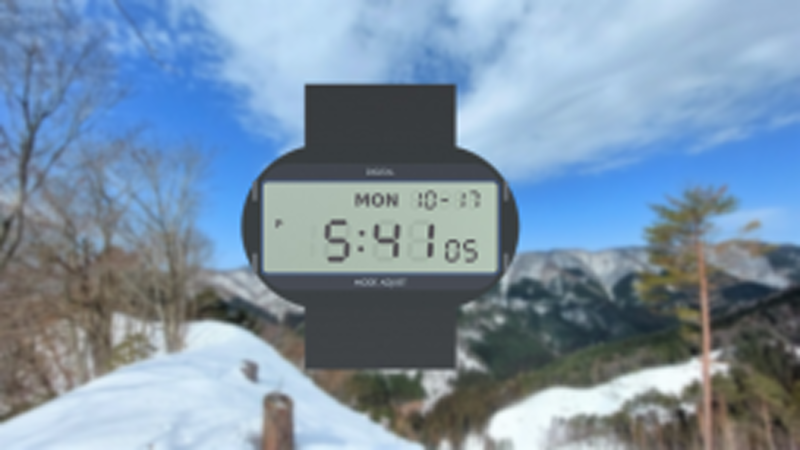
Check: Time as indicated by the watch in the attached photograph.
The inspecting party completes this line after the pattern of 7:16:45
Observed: 5:41:05
